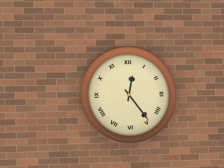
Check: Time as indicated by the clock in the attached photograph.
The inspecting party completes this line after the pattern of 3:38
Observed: 12:24
